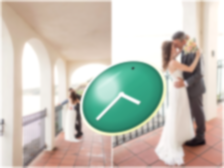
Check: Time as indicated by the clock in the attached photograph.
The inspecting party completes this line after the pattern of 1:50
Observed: 3:34
